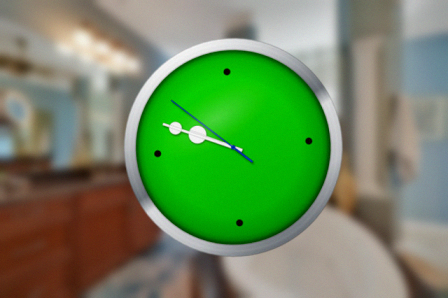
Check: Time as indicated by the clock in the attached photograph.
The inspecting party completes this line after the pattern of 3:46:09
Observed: 9:48:52
